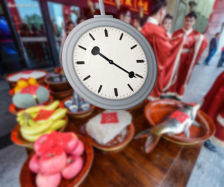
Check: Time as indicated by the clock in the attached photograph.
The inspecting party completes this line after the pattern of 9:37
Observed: 10:21
